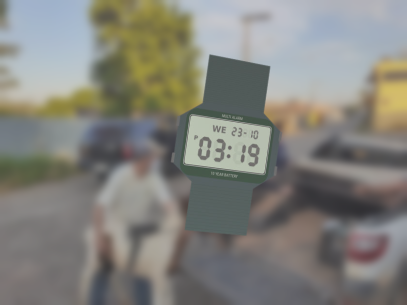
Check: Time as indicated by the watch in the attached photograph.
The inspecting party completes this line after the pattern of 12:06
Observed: 3:19
